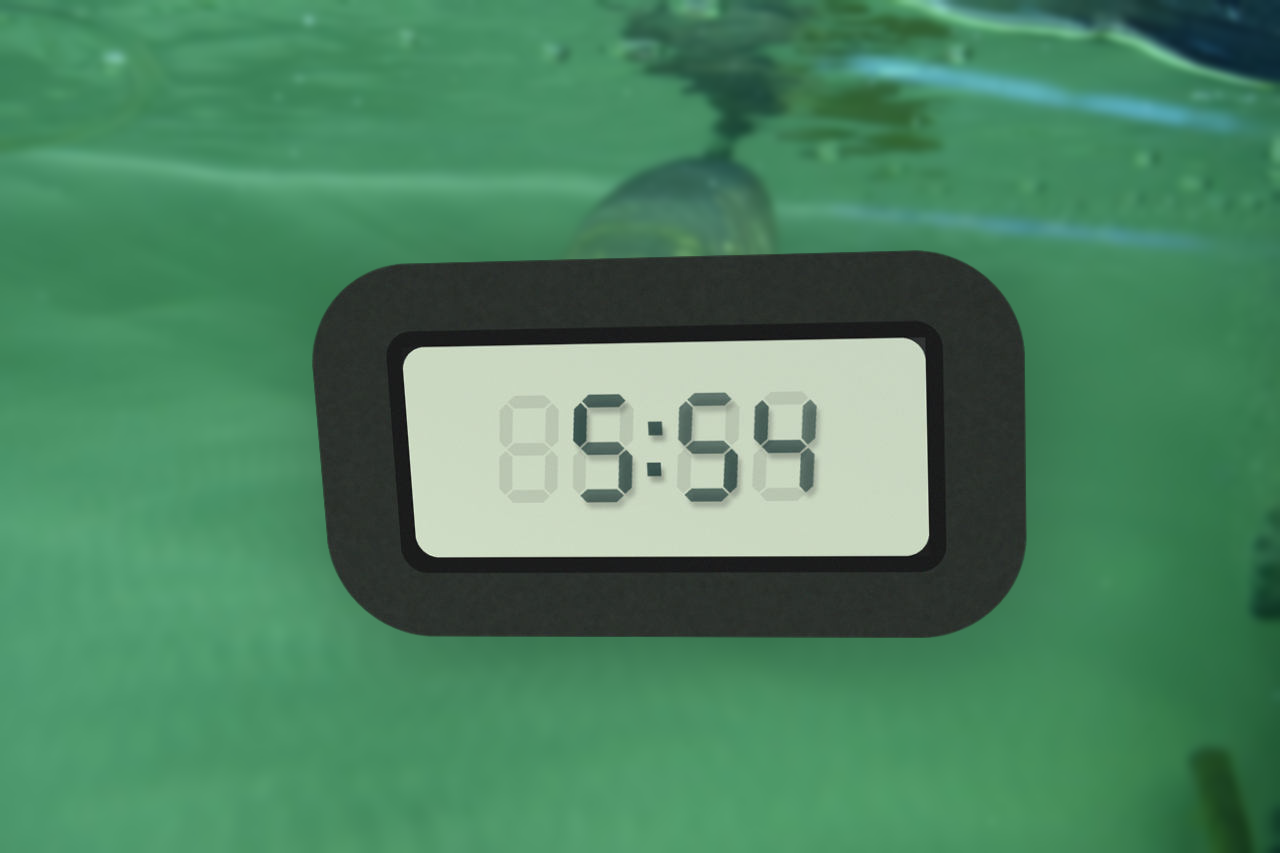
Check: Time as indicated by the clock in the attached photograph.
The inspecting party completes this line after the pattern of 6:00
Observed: 5:54
